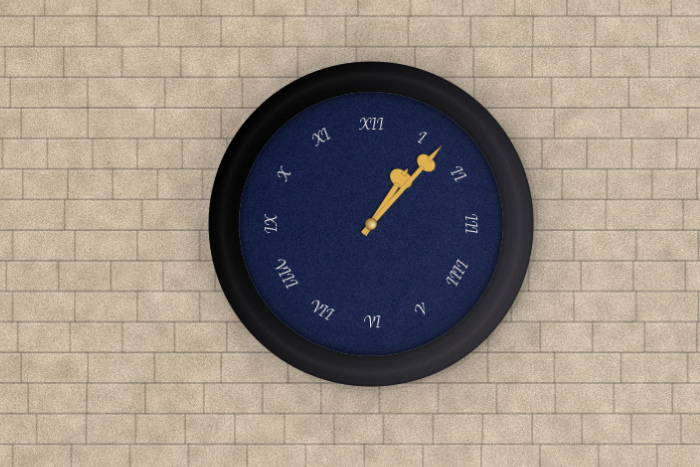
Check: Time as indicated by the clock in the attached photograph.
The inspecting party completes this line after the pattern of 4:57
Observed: 1:07
